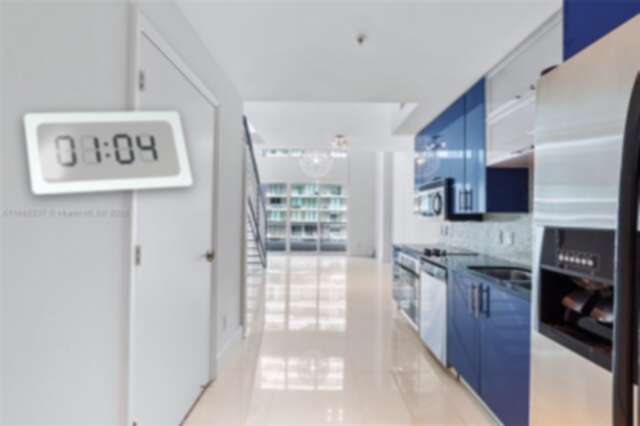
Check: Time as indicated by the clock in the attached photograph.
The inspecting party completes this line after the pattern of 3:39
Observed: 1:04
